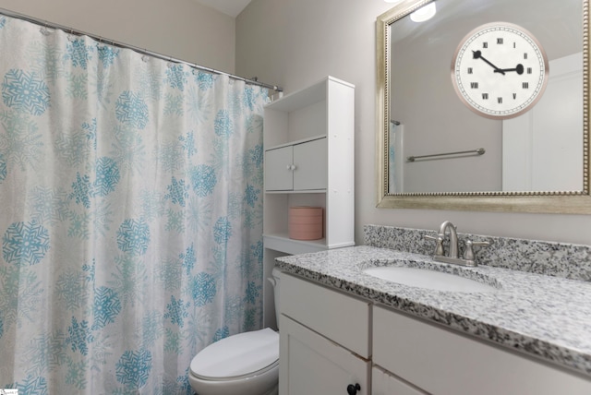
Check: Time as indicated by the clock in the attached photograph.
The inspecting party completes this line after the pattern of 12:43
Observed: 2:51
